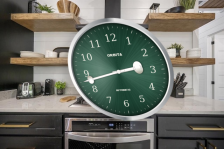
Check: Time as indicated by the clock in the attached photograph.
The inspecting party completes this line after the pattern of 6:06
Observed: 2:43
